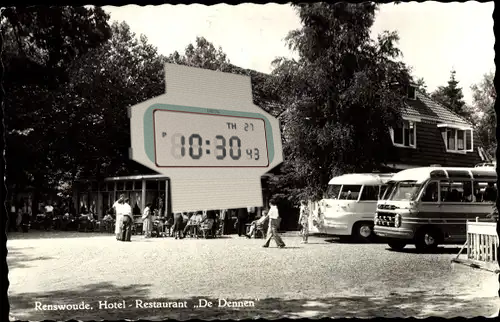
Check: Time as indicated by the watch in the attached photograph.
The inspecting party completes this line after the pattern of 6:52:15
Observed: 10:30:43
